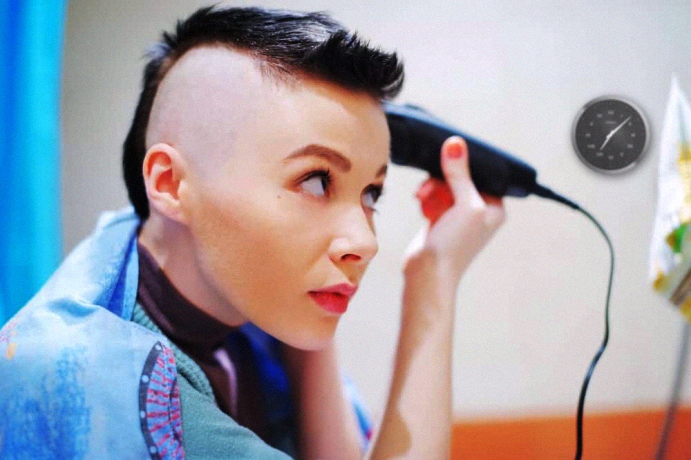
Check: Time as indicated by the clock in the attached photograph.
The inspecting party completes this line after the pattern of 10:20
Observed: 7:08
